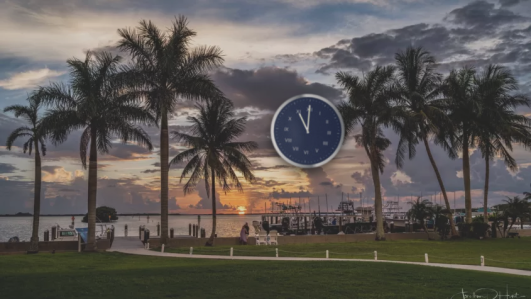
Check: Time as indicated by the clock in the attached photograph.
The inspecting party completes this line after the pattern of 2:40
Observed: 11:00
